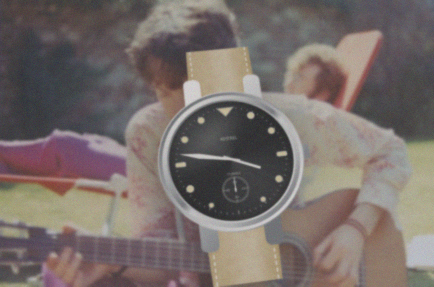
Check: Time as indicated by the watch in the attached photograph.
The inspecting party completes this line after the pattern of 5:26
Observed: 3:47
